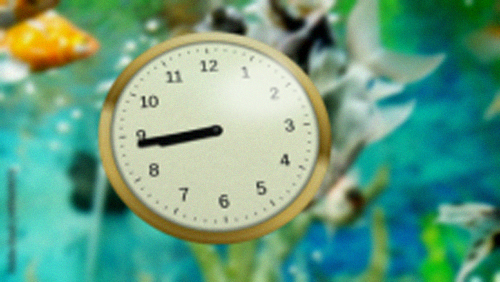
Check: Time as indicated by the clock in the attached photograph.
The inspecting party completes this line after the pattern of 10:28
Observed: 8:44
